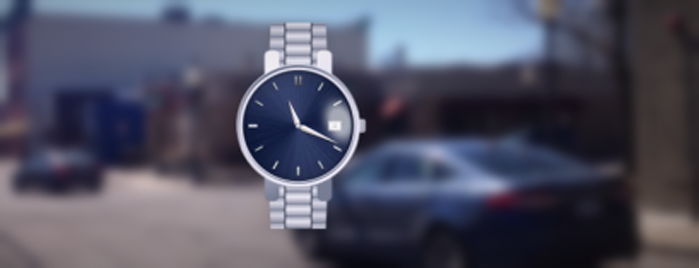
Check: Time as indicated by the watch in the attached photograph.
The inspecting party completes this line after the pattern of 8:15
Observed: 11:19
